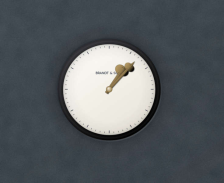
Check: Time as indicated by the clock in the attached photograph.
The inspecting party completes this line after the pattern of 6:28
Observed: 1:07
